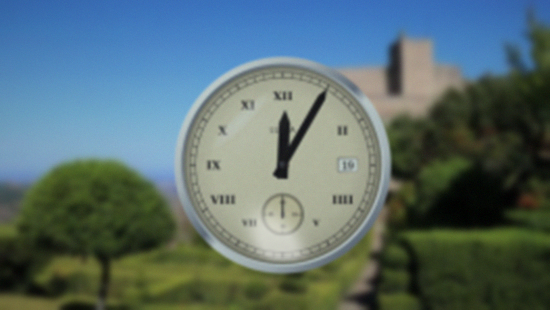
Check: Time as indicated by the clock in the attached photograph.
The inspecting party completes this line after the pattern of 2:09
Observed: 12:05
